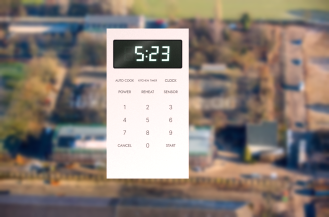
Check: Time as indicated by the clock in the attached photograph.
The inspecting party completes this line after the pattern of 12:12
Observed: 5:23
